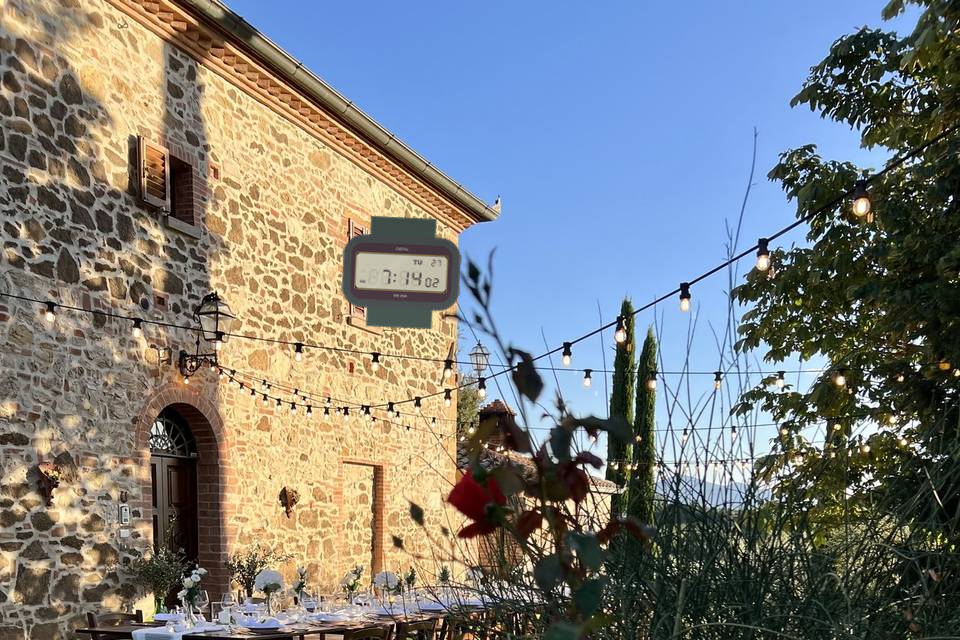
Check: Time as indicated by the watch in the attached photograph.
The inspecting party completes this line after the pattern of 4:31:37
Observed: 7:14:02
